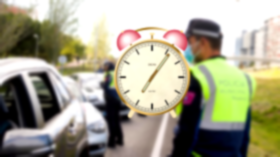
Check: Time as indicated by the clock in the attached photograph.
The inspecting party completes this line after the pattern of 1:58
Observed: 7:06
